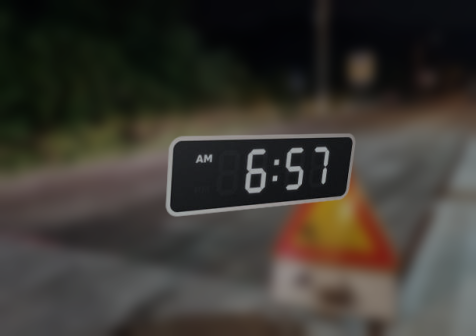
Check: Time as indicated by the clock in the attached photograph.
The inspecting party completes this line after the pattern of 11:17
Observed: 6:57
